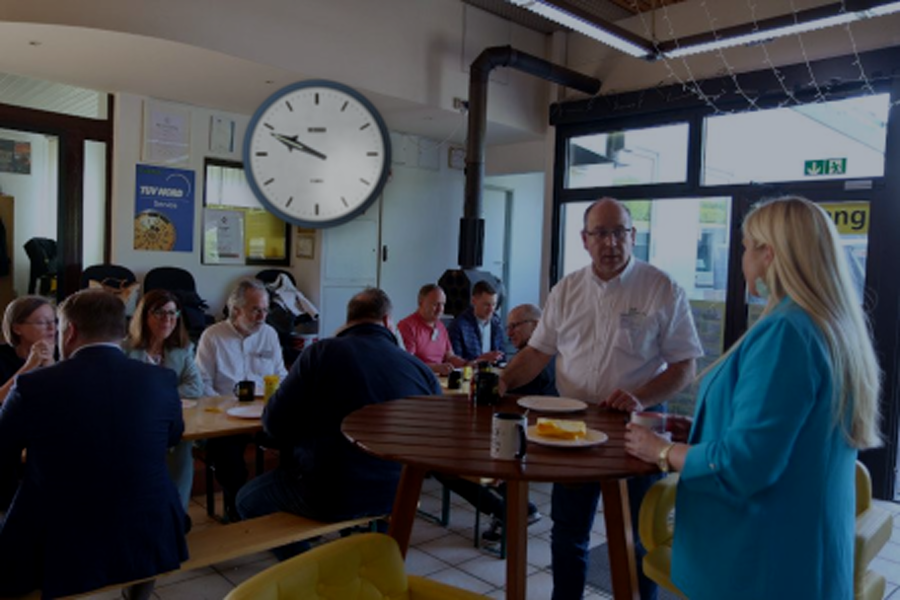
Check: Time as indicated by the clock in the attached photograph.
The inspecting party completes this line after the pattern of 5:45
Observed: 9:49
